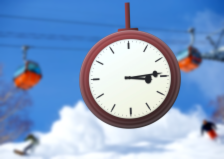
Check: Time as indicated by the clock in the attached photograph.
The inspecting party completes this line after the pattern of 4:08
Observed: 3:14
